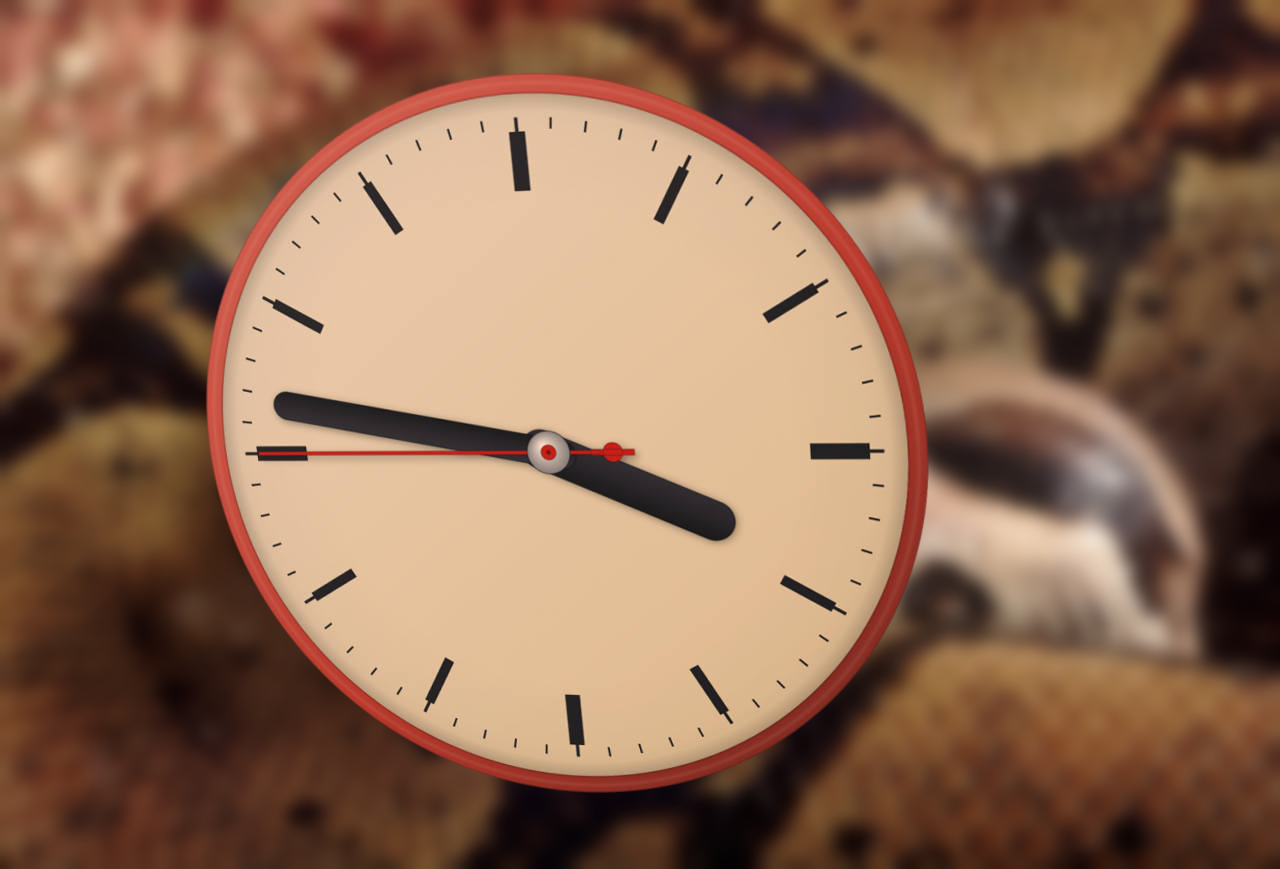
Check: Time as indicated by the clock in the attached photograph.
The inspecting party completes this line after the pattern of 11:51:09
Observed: 3:46:45
